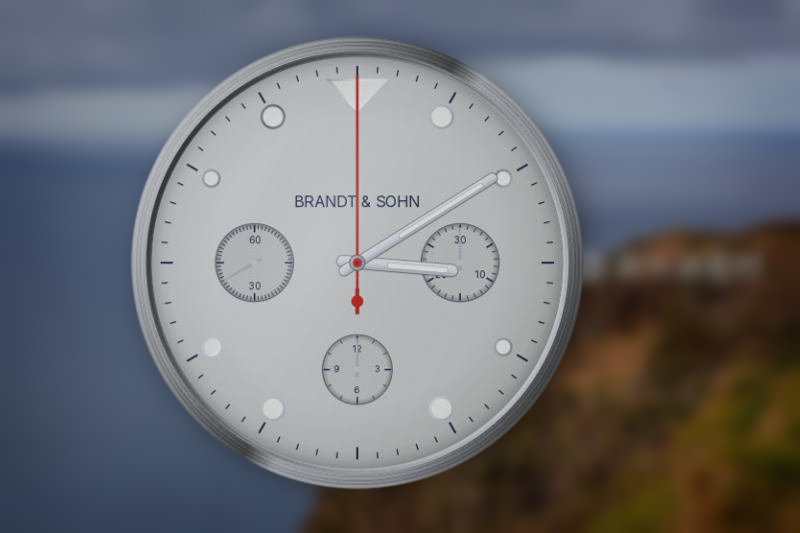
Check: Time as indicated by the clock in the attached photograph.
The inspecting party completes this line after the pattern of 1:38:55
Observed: 3:09:40
